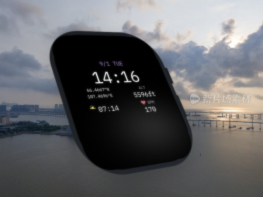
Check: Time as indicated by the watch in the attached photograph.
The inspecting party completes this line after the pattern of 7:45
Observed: 14:16
